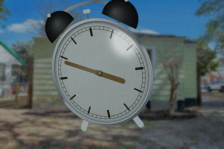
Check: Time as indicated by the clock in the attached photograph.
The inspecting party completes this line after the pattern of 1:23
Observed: 3:49
